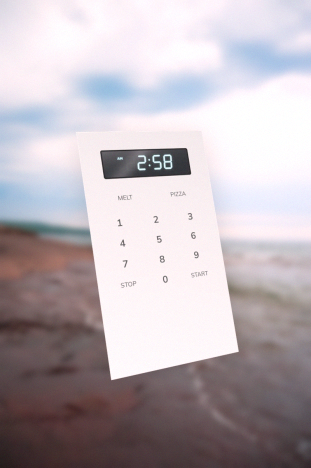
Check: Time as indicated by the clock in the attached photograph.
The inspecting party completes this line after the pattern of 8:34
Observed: 2:58
